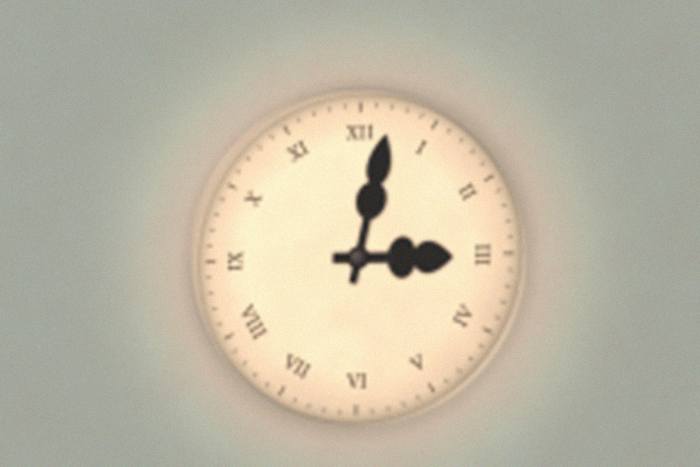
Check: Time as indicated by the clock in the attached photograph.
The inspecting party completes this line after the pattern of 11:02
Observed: 3:02
